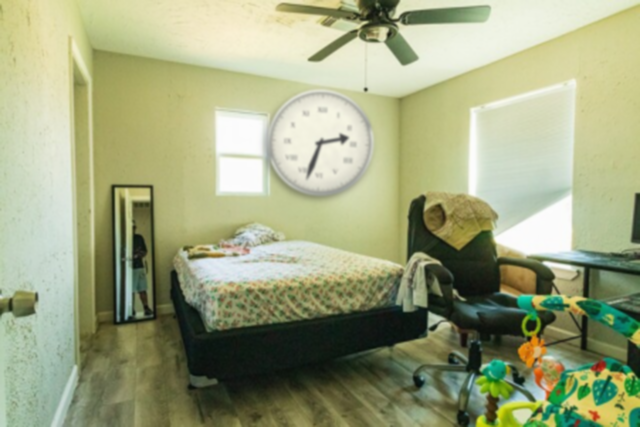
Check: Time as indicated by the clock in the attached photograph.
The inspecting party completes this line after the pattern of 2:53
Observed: 2:33
